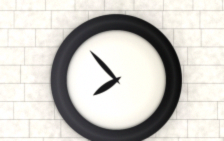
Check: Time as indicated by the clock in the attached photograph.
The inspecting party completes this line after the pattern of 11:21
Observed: 7:53
